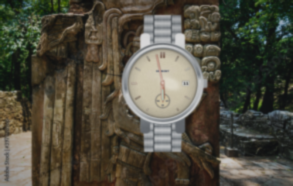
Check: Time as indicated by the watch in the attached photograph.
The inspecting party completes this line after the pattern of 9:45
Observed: 5:58
